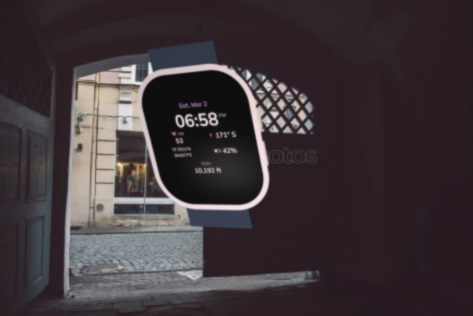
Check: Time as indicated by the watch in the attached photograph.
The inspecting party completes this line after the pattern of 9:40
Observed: 6:58
